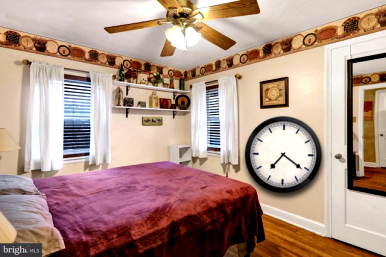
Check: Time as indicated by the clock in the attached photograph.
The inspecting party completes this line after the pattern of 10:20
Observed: 7:21
